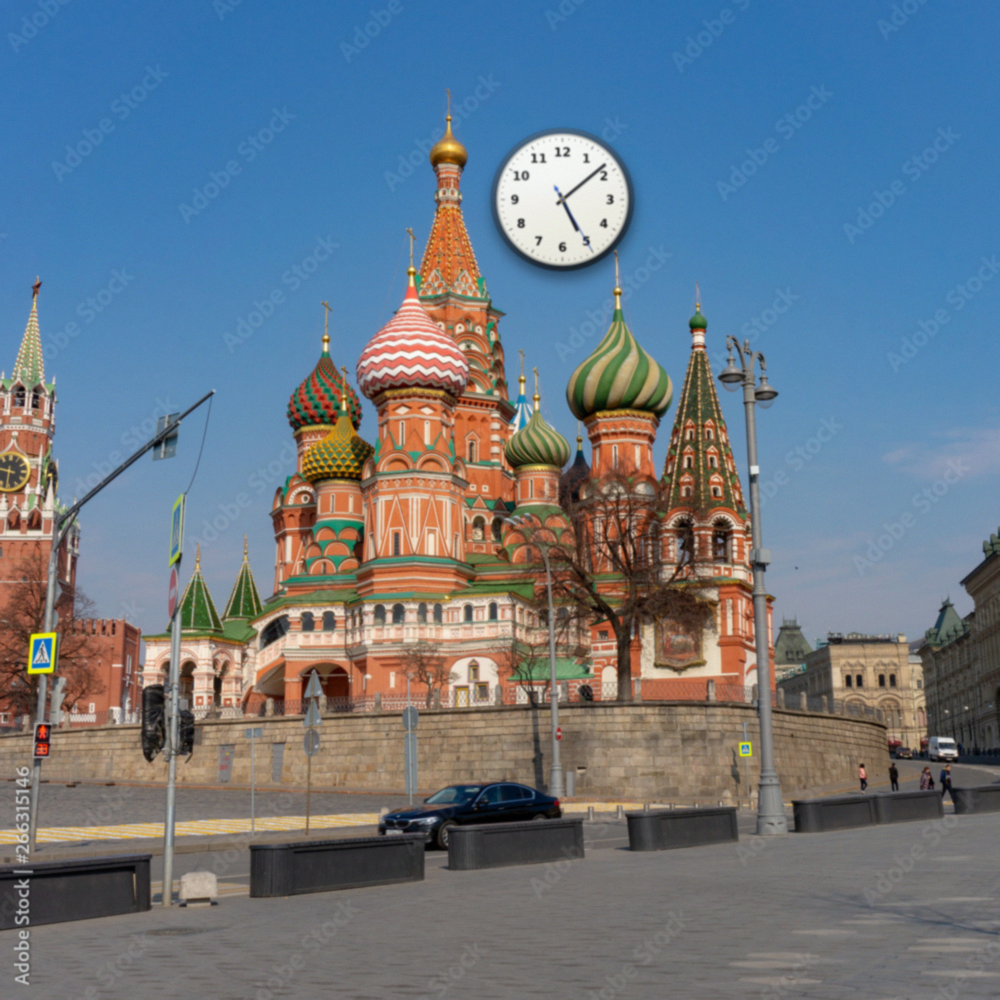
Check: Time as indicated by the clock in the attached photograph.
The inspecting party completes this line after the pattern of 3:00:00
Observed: 5:08:25
